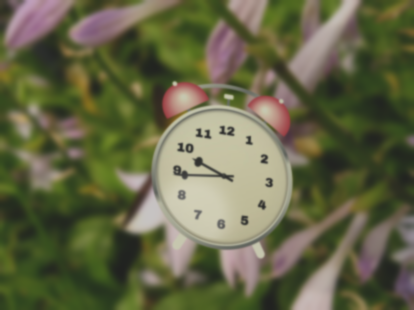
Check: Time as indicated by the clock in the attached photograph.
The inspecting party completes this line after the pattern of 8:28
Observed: 9:44
